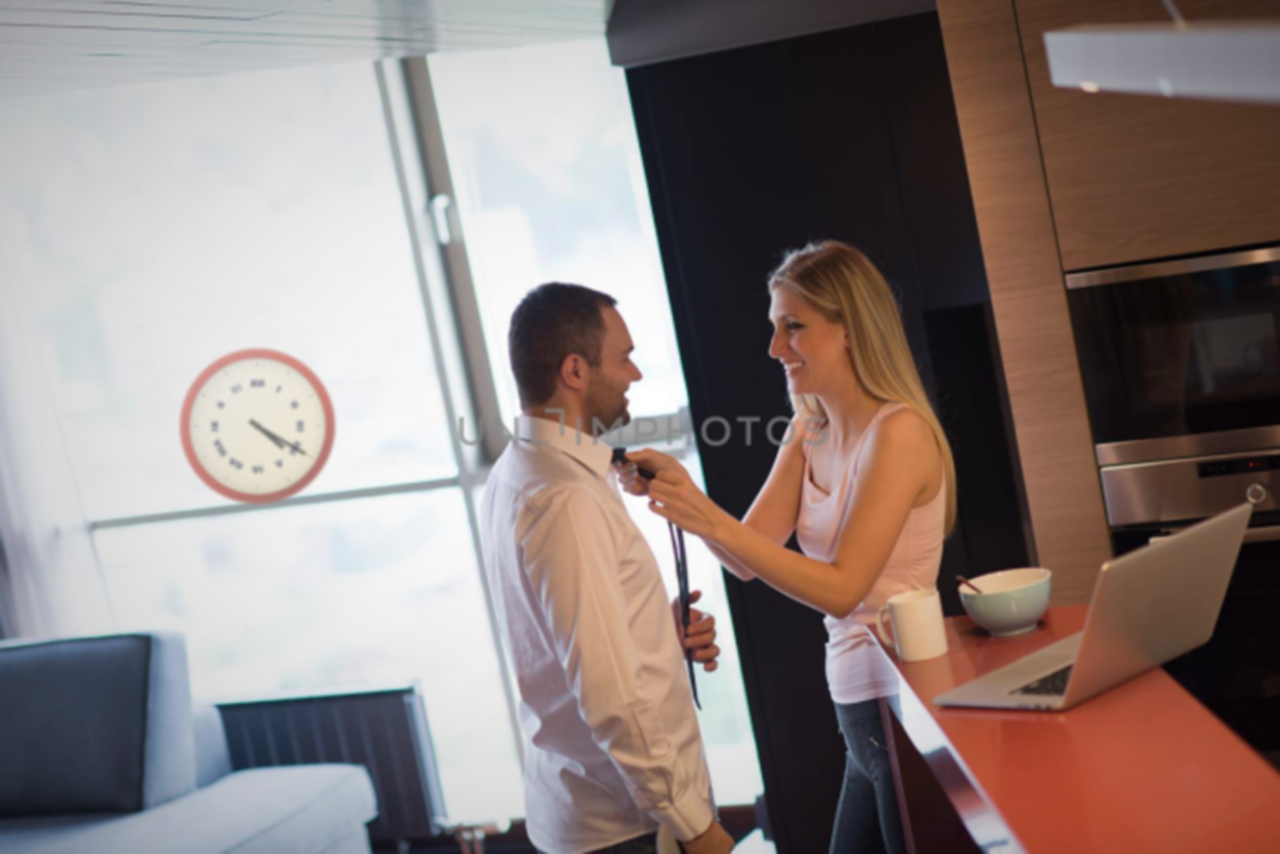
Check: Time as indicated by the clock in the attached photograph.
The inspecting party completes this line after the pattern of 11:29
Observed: 4:20
